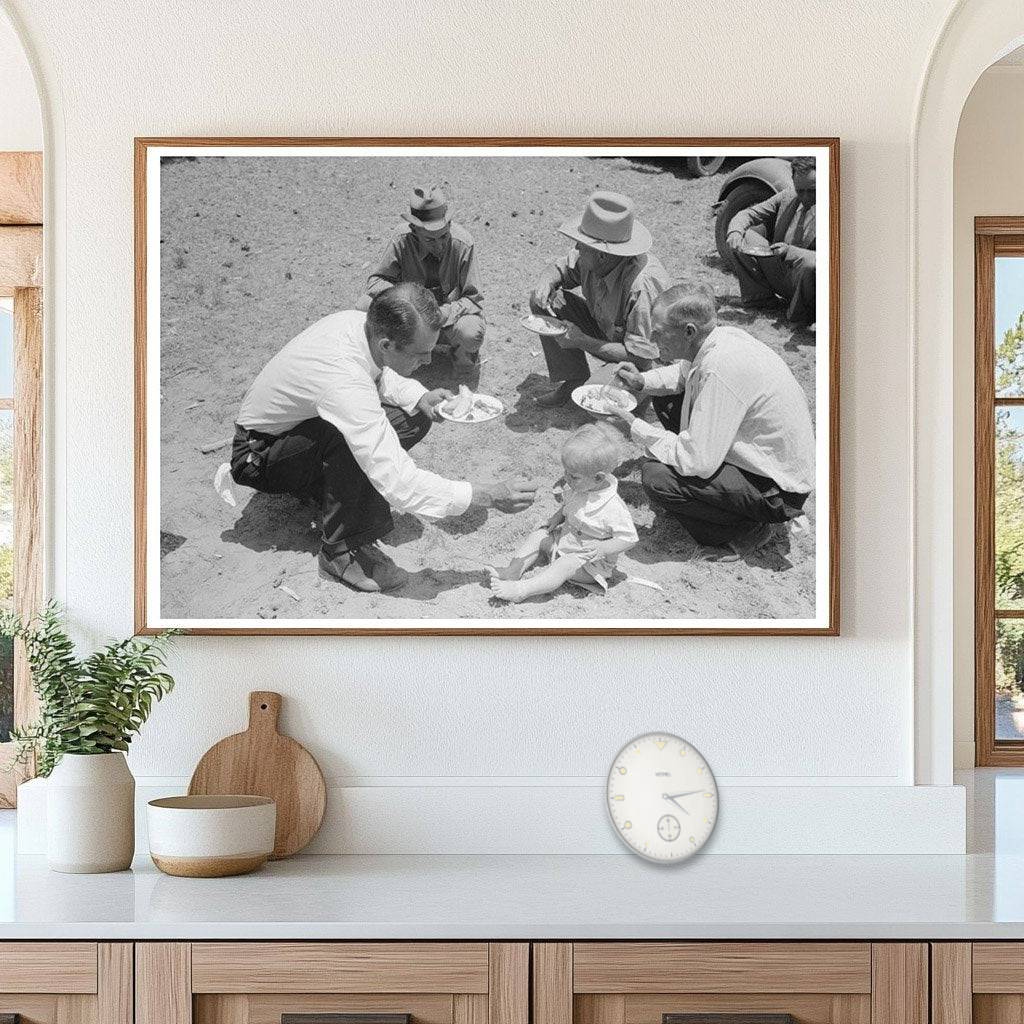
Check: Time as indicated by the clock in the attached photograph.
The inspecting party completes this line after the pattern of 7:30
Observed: 4:14
